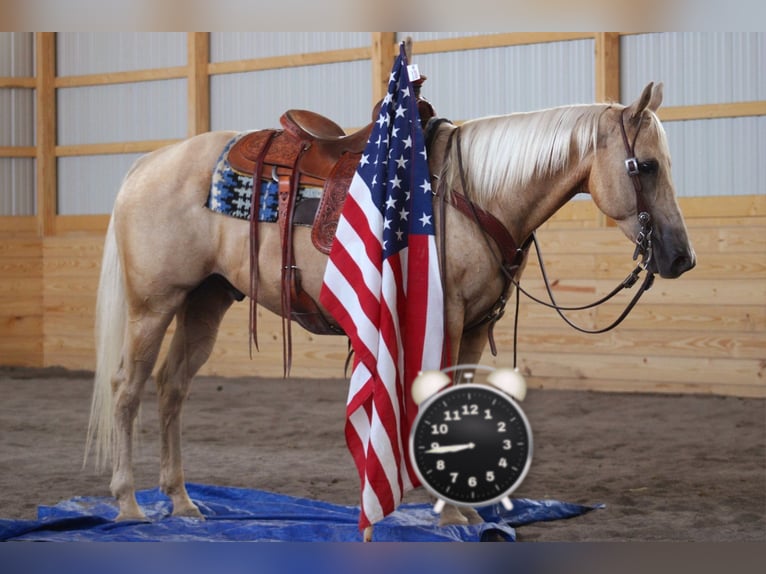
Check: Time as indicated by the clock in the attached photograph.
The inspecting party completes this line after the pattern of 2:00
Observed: 8:44
